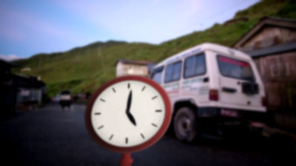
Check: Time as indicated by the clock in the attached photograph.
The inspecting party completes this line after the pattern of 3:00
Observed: 5:01
